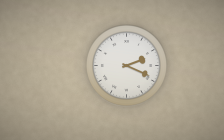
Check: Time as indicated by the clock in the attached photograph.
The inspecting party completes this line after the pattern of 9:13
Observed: 2:19
